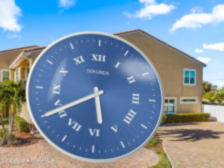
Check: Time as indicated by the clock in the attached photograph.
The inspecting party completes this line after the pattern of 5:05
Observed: 5:40
